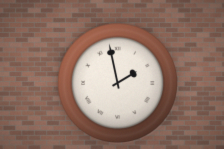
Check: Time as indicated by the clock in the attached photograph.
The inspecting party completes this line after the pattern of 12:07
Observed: 1:58
